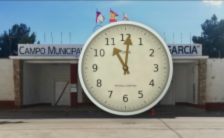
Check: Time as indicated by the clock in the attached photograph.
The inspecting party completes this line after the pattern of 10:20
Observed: 11:01
